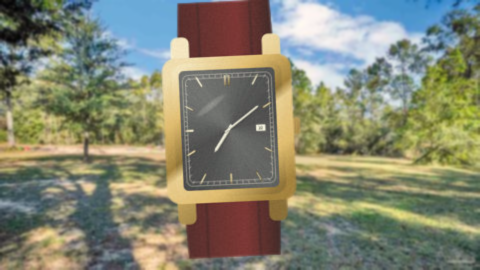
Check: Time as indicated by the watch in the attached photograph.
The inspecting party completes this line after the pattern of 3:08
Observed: 7:09
